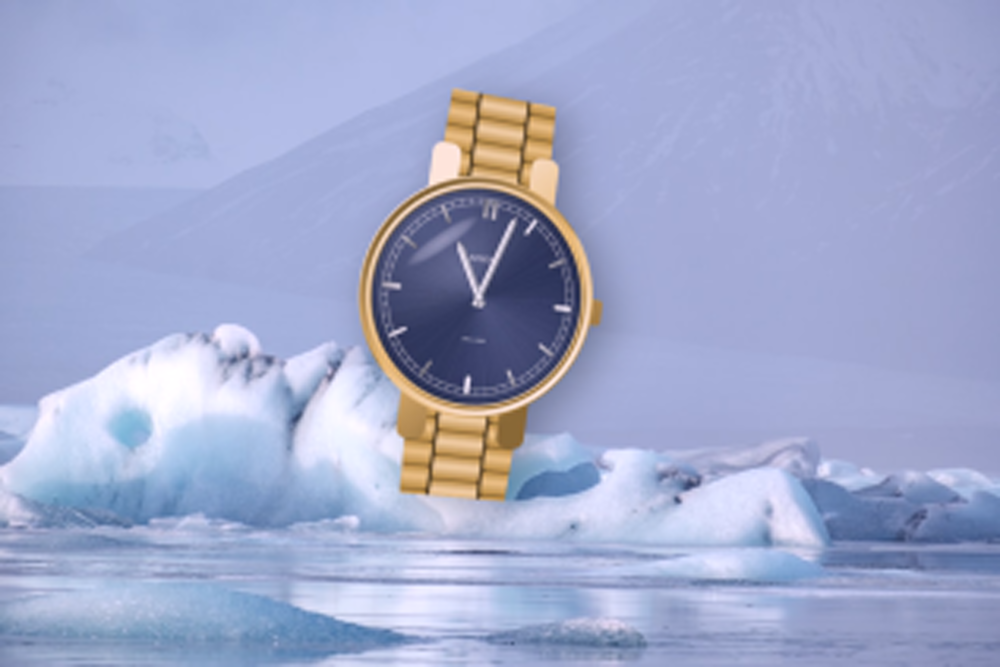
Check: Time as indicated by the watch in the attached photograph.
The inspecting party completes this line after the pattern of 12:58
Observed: 11:03
